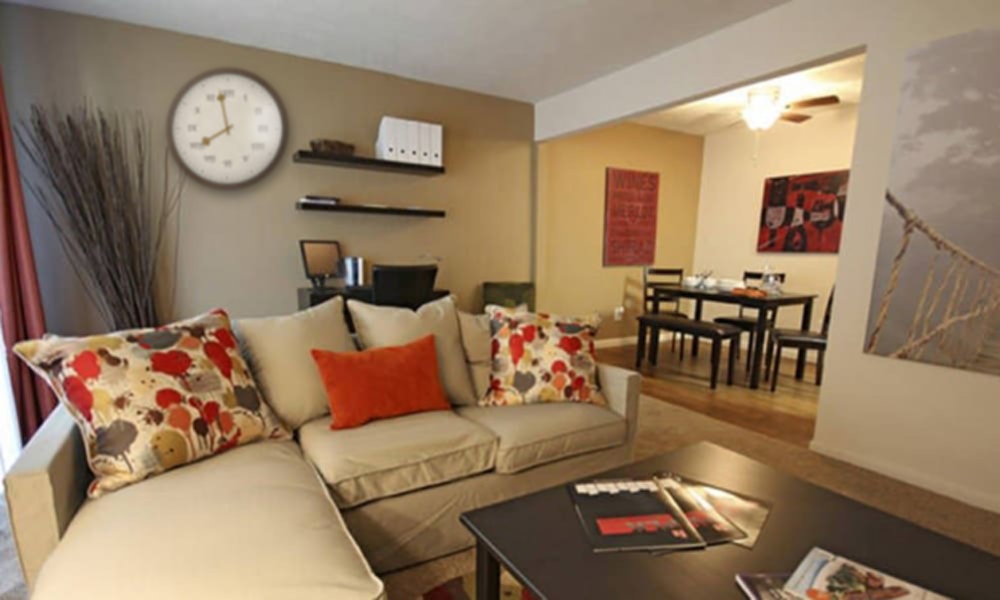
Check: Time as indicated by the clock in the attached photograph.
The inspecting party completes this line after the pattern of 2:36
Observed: 7:58
